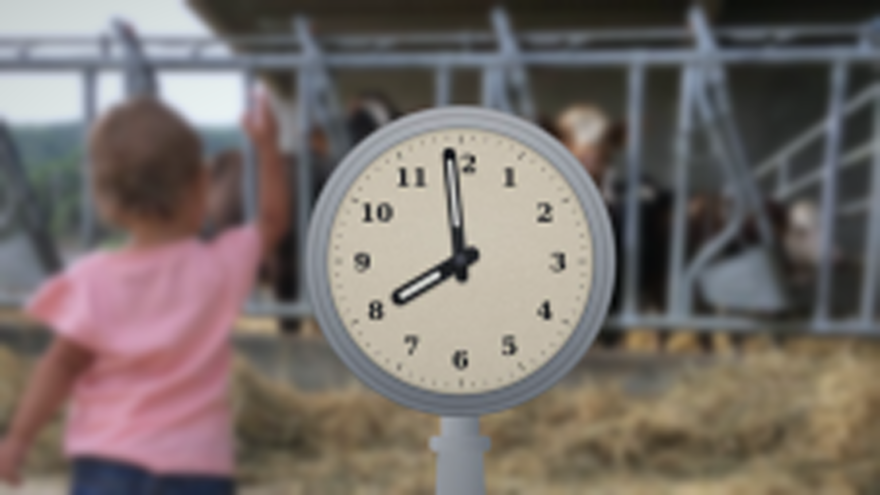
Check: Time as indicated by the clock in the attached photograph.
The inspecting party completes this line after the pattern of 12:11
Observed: 7:59
